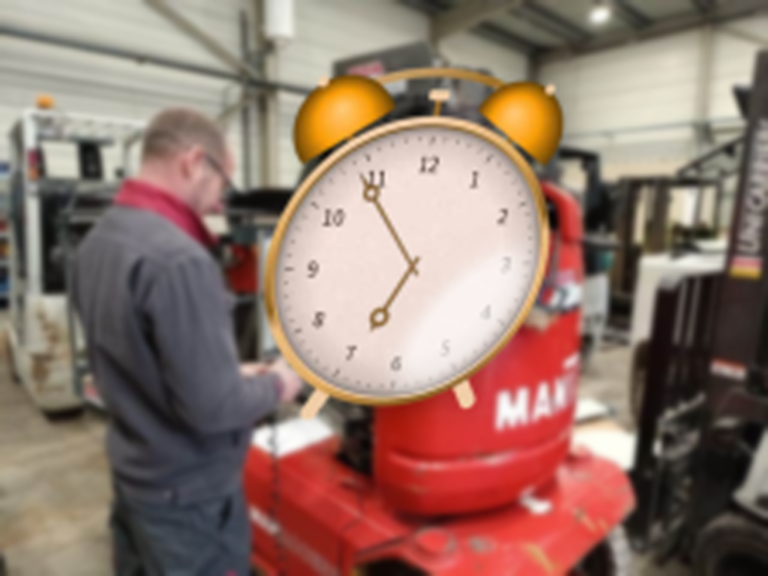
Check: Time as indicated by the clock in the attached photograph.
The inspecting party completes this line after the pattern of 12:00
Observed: 6:54
